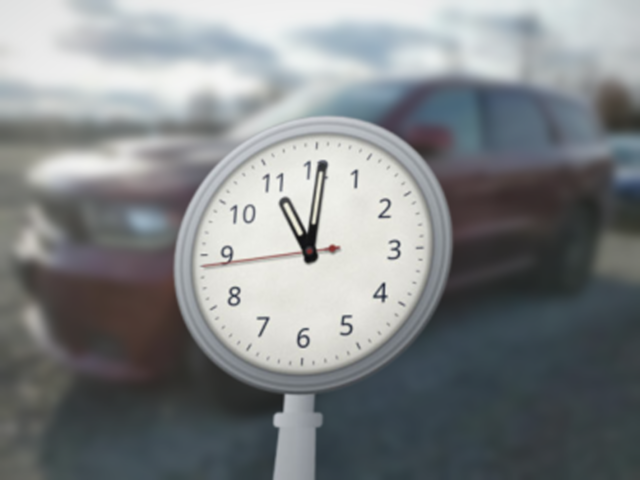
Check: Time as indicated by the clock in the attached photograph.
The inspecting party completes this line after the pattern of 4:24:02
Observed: 11:00:44
